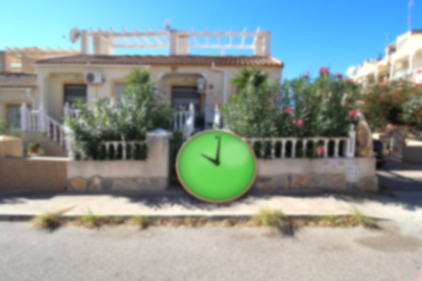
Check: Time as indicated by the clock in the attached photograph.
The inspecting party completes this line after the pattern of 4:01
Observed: 10:01
